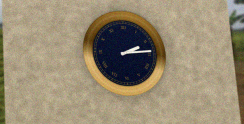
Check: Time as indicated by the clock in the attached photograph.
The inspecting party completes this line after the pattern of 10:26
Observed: 2:14
